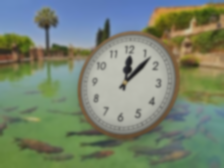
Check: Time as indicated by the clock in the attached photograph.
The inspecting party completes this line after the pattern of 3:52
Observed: 12:07
